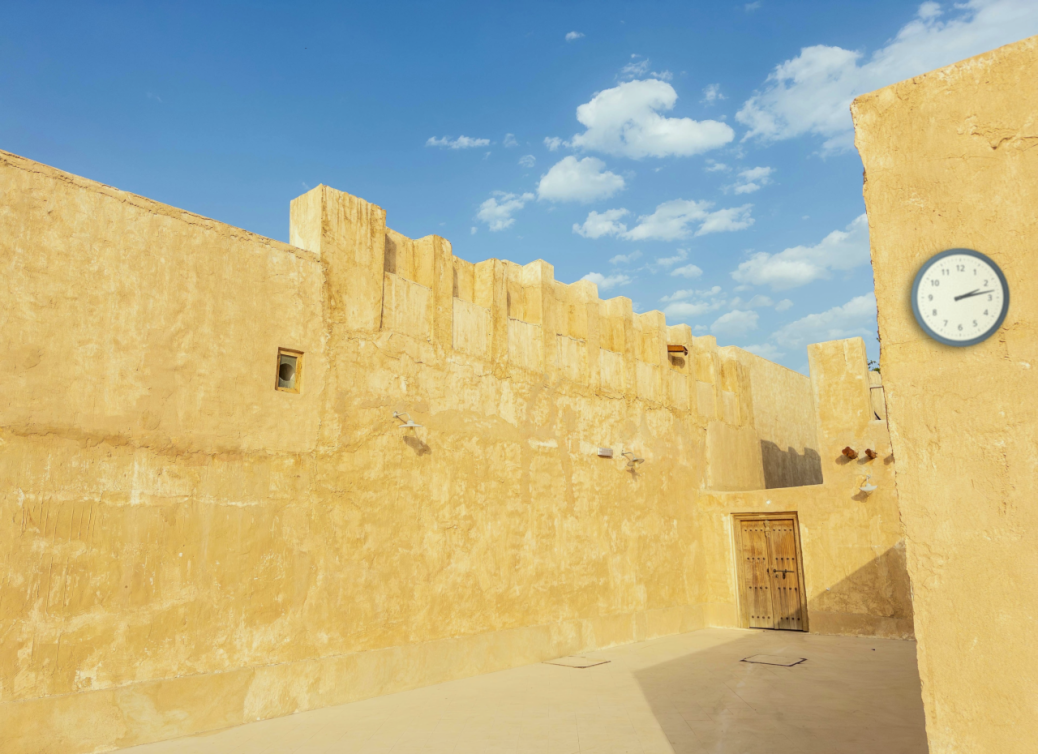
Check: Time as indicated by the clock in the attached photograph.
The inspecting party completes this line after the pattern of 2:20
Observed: 2:13
